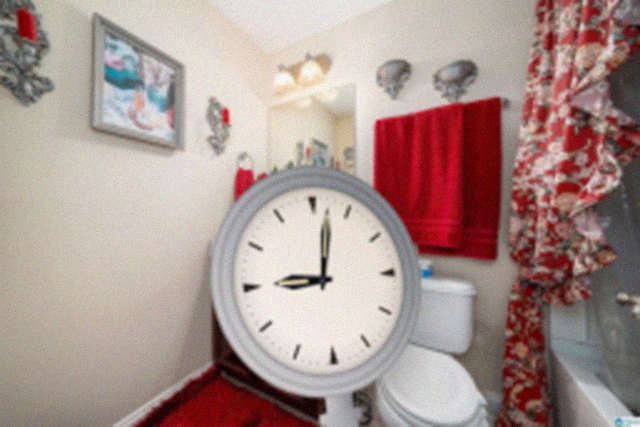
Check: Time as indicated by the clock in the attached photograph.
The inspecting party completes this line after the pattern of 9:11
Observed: 9:02
